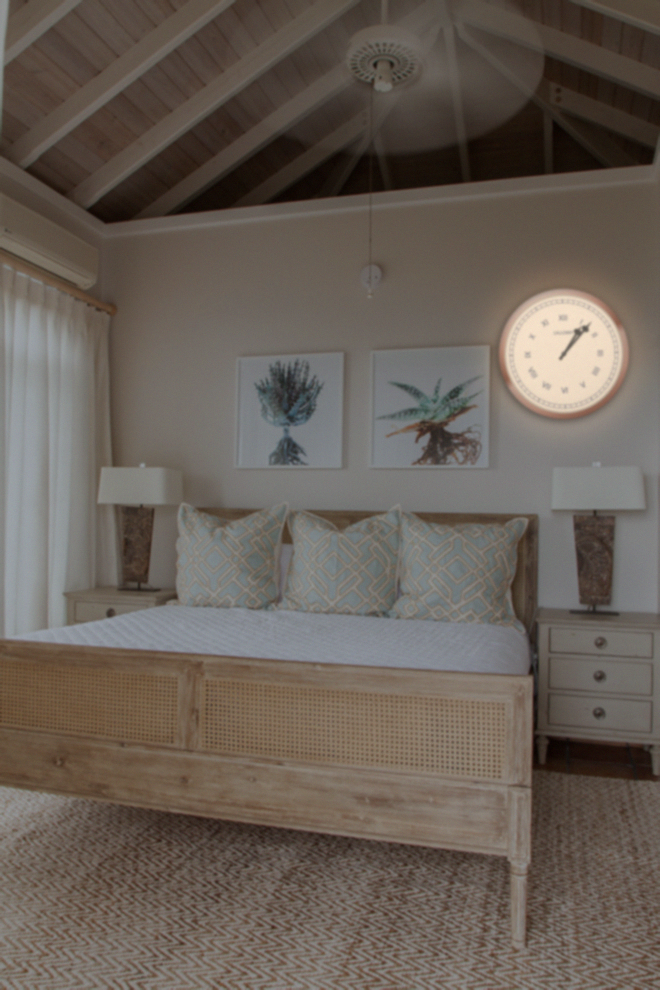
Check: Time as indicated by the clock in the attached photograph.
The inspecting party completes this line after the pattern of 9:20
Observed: 1:07
